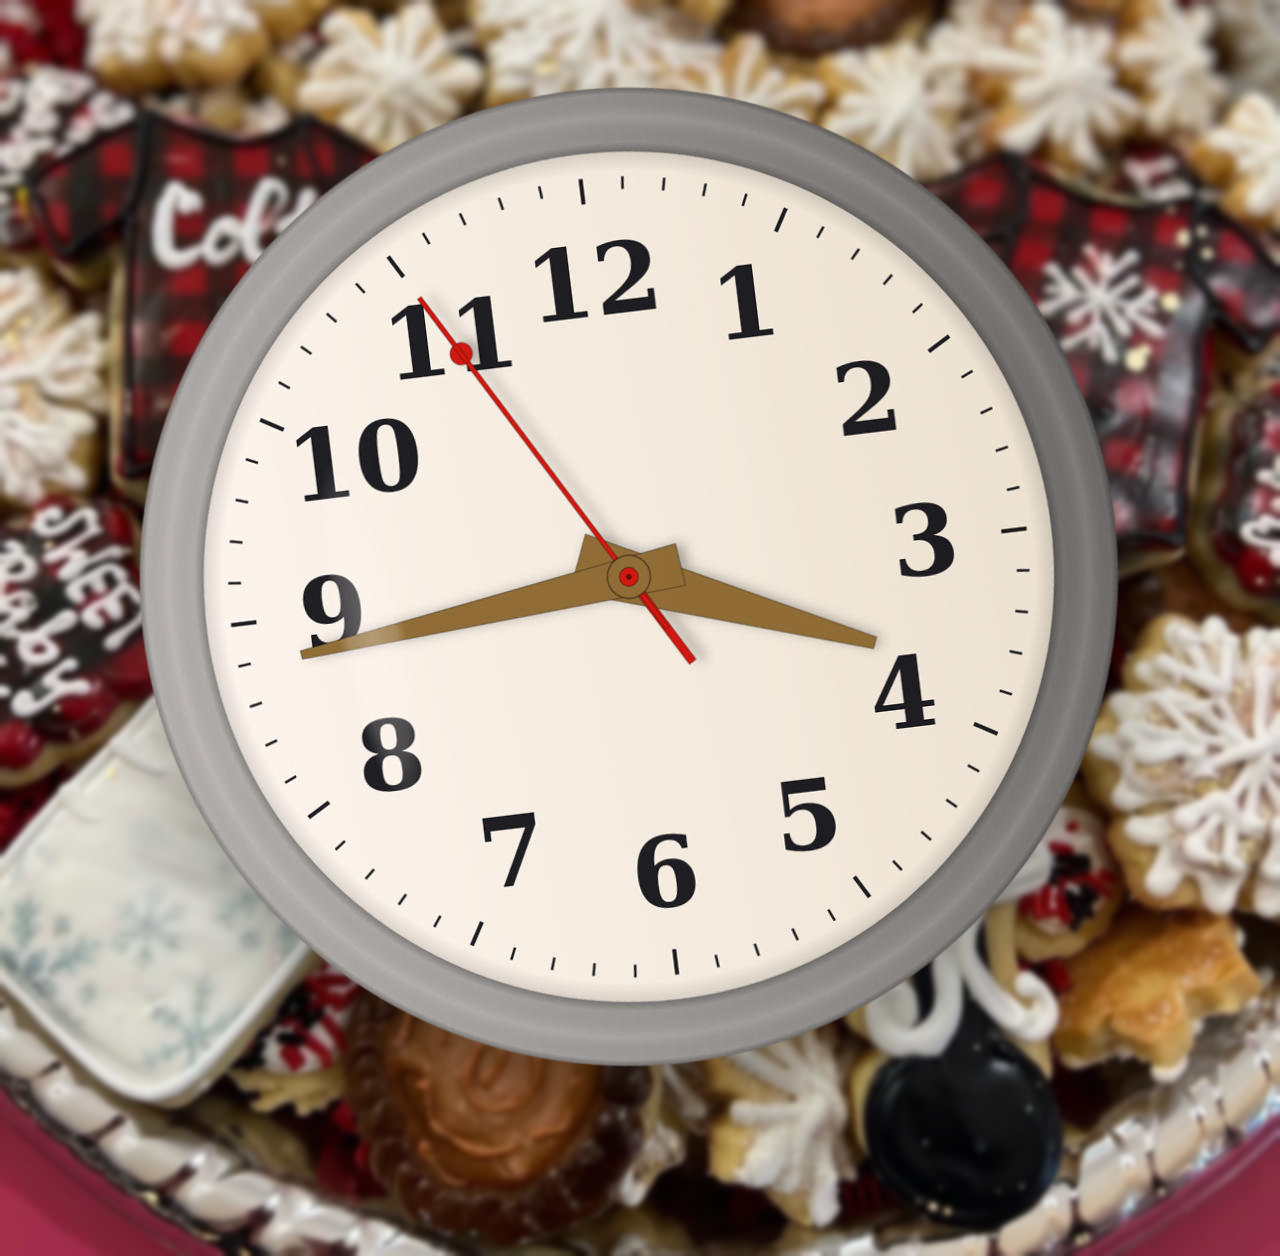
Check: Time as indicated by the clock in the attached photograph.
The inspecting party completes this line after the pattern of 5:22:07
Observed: 3:43:55
